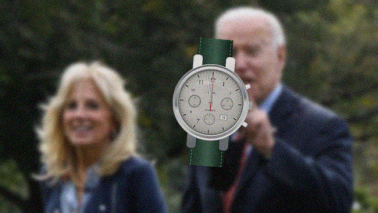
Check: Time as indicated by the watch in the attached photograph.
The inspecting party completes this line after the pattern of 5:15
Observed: 11:58
